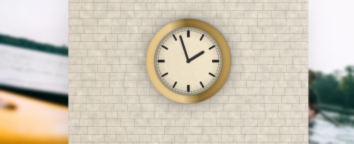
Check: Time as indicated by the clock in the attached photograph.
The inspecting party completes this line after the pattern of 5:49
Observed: 1:57
